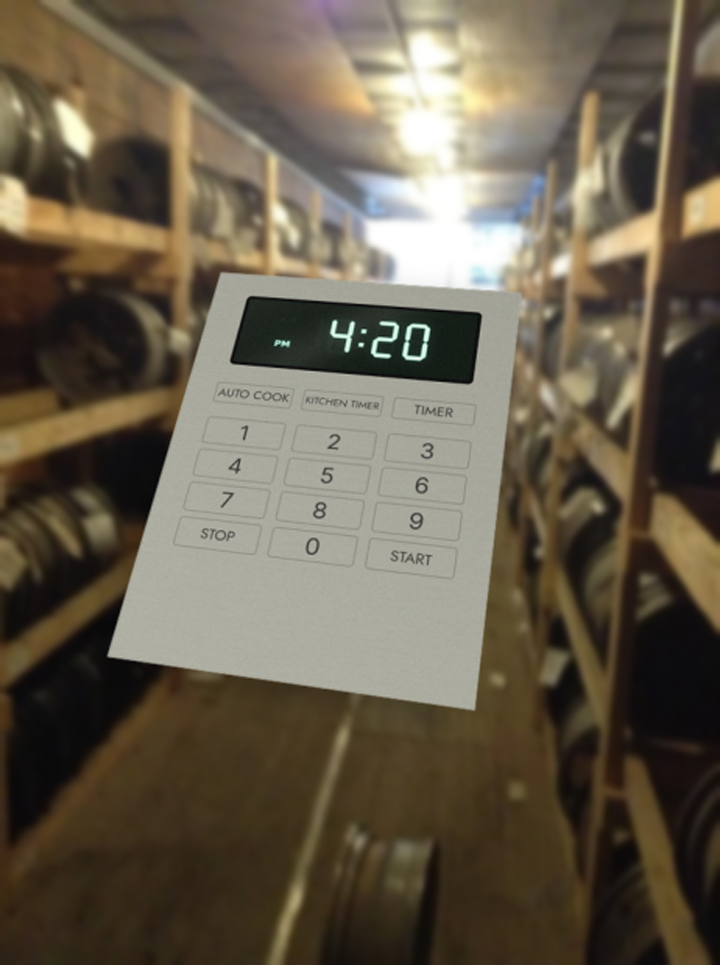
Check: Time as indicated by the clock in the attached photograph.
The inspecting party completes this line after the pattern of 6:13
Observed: 4:20
